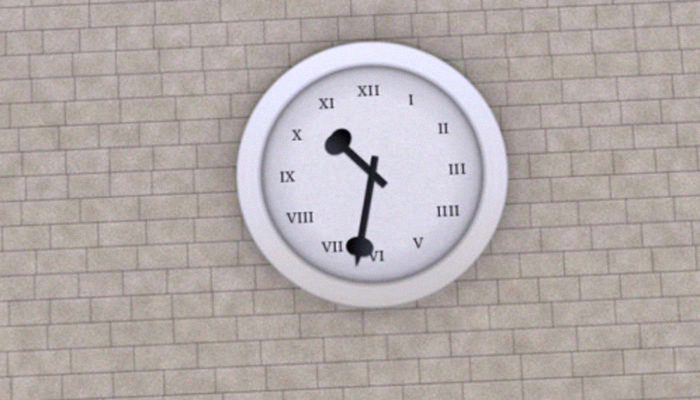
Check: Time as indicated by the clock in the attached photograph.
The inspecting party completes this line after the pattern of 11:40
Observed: 10:32
